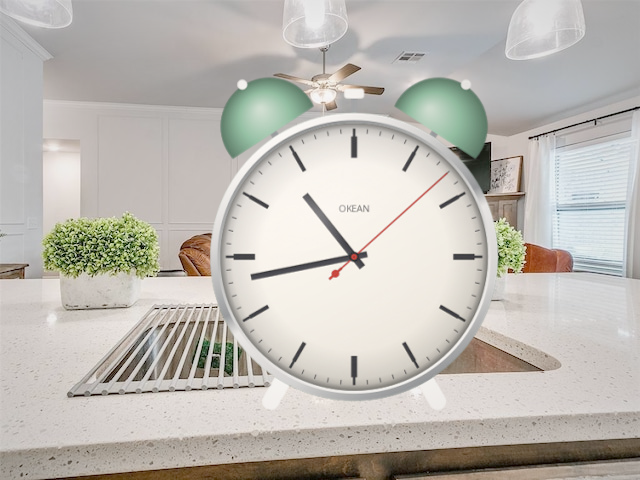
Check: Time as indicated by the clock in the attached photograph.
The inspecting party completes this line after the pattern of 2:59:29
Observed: 10:43:08
